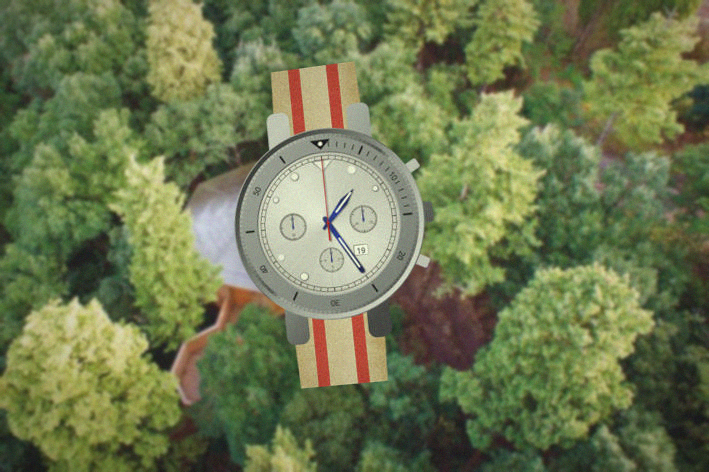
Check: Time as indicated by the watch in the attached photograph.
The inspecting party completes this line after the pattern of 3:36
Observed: 1:25
